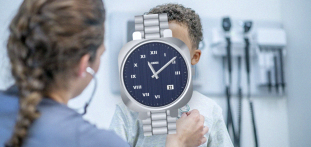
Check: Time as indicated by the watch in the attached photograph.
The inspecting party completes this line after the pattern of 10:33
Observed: 11:09
